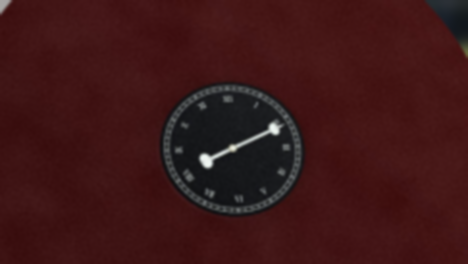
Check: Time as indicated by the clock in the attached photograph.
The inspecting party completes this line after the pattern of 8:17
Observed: 8:11
